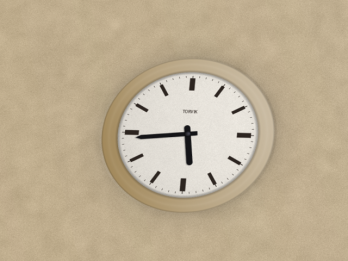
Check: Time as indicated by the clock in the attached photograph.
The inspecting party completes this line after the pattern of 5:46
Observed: 5:44
